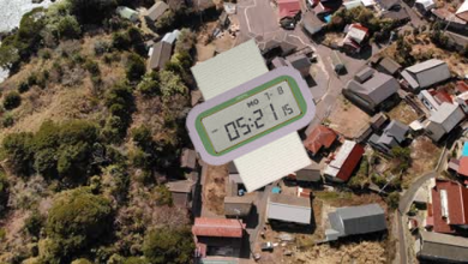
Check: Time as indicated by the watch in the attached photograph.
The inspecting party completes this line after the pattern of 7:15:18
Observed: 5:21:15
